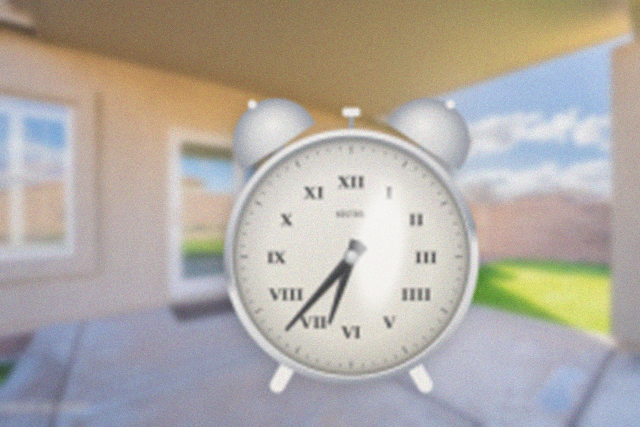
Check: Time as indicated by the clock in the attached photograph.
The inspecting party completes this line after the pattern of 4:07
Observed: 6:37
